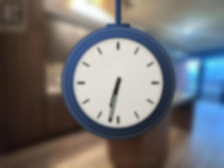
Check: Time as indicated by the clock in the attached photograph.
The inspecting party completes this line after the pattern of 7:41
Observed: 6:32
